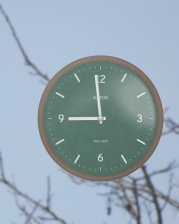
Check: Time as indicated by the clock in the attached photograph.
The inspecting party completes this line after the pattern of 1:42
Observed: 8:59
